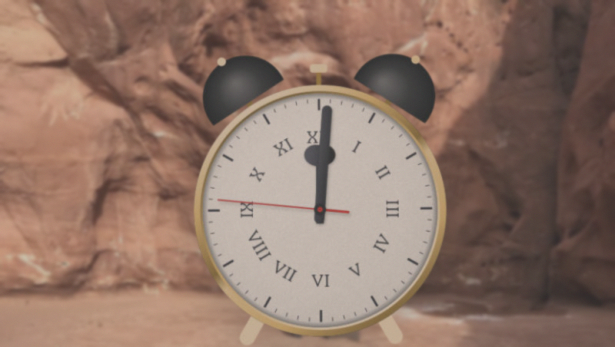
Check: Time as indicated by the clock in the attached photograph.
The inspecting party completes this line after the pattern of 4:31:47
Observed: 12:00:46
